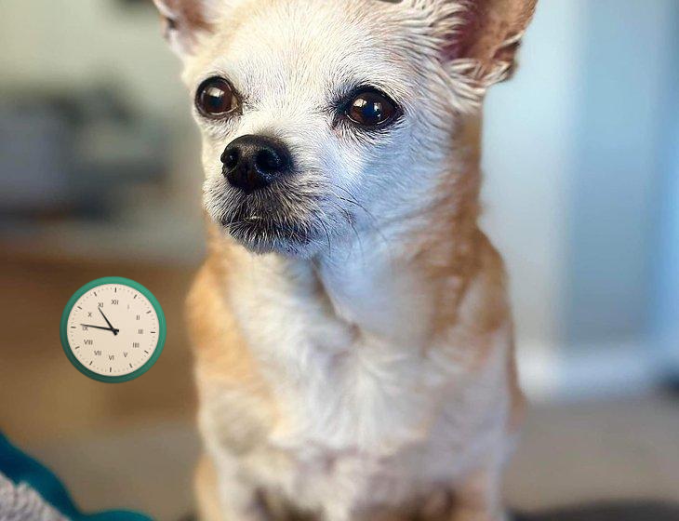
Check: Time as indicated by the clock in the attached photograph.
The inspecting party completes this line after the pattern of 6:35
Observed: 10:46
